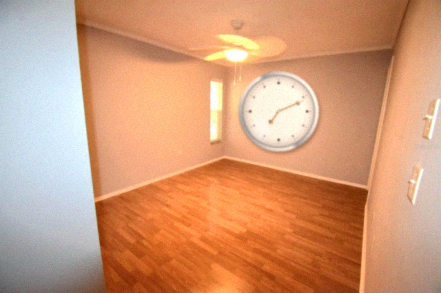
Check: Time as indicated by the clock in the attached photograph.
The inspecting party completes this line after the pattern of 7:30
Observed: 7:11
